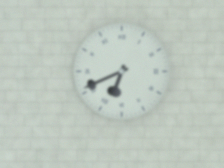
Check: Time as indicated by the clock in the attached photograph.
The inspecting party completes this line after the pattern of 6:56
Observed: 6:41
